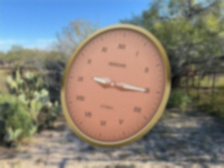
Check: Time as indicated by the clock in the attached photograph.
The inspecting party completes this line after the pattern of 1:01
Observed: 9:15
